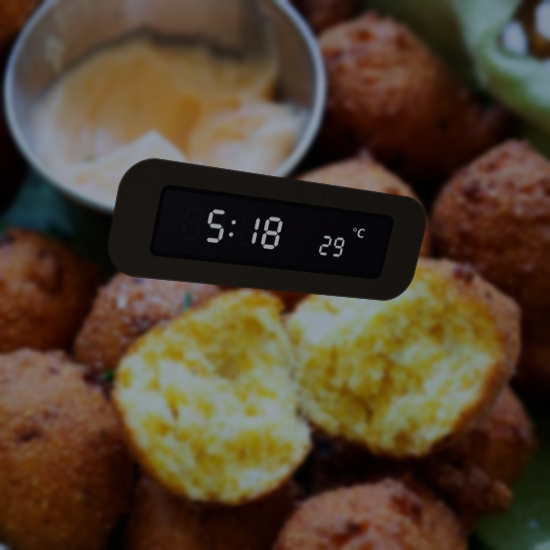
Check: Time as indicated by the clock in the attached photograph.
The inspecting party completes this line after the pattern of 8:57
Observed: 5:18
